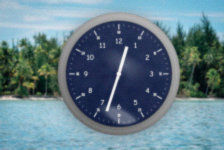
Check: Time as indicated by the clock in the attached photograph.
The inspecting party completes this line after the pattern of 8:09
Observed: 12:33
